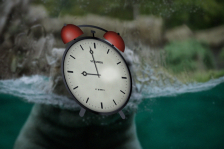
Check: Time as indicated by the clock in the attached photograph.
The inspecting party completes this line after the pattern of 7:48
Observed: 8:58
